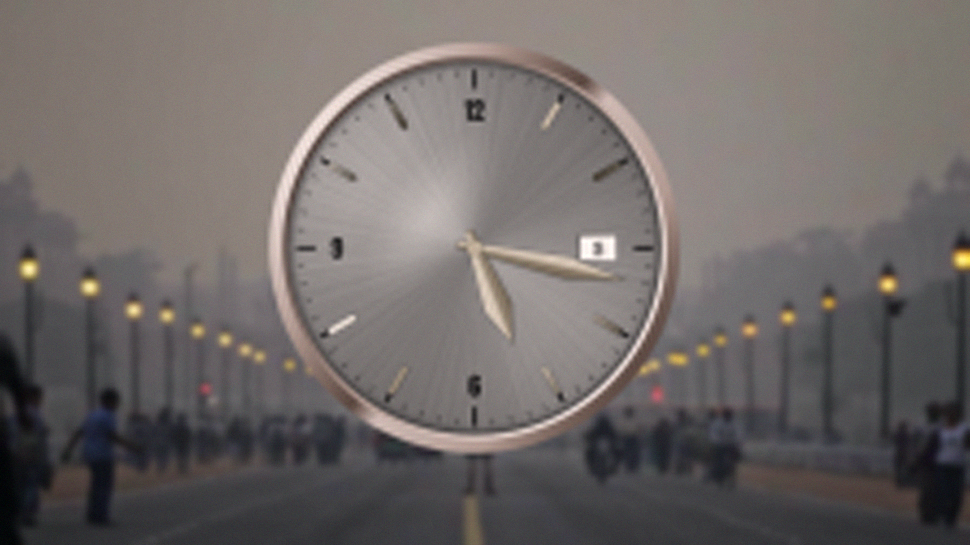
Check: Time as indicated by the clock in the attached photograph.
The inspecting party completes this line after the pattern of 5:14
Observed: 5:17
